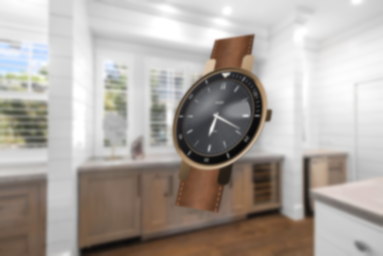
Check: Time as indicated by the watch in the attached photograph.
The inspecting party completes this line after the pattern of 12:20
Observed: 6:19
